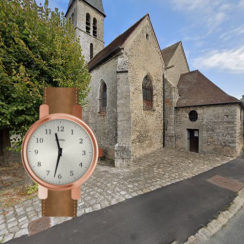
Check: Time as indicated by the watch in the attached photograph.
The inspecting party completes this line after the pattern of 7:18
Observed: 11:32
